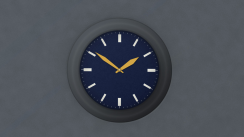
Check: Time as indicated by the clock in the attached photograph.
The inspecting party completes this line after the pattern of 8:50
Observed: 1:51
